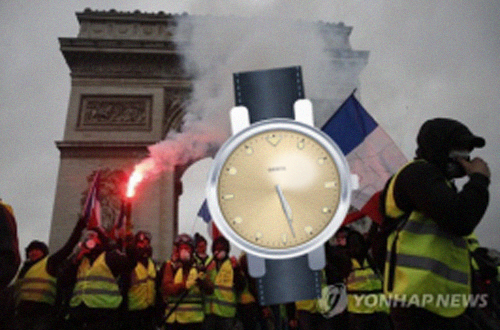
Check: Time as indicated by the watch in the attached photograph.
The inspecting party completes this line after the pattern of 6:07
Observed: 5:28
